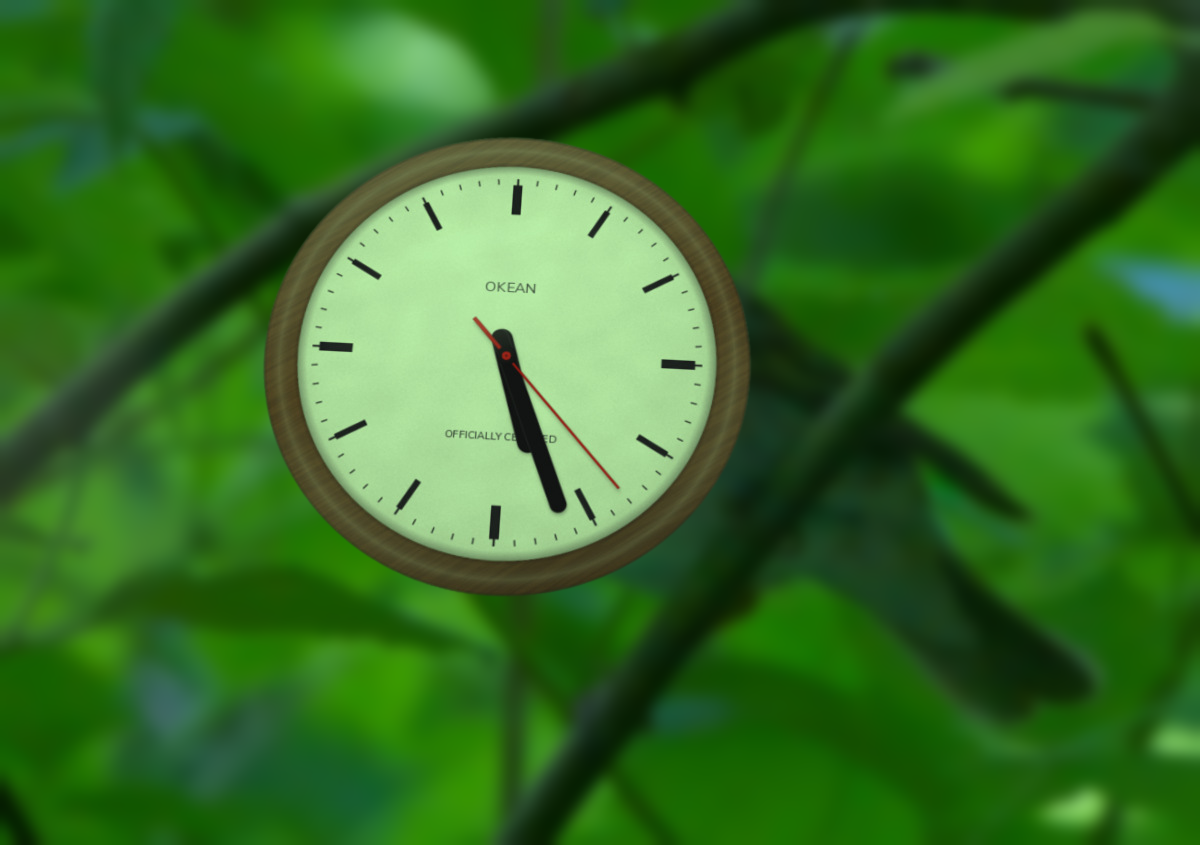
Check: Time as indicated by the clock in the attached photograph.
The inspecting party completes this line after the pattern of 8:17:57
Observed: 5:26:23
